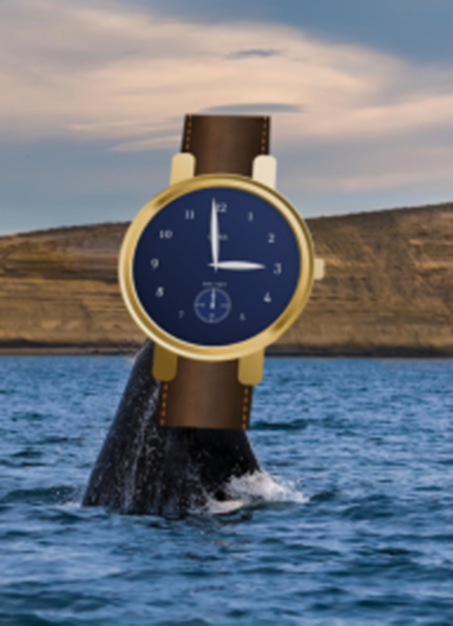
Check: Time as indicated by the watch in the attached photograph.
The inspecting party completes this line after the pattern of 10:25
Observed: 2:59
